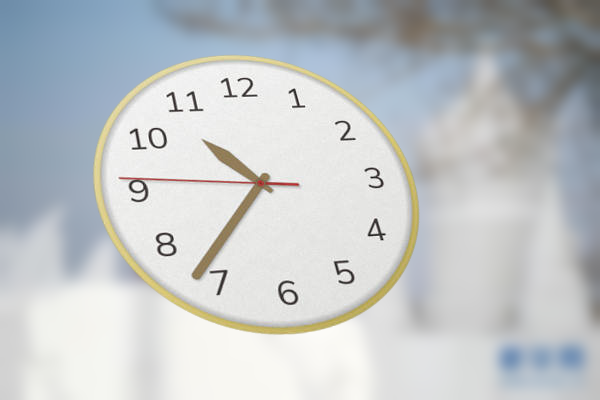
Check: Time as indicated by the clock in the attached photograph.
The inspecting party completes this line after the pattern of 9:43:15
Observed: 10:36:46
